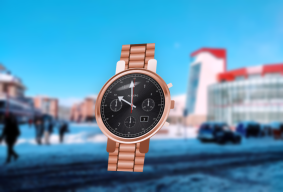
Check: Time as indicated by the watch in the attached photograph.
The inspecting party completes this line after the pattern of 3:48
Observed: 9:59
